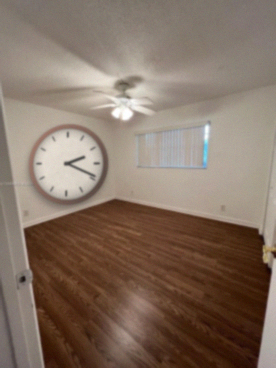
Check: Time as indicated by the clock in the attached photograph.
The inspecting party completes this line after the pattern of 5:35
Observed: 2:19
